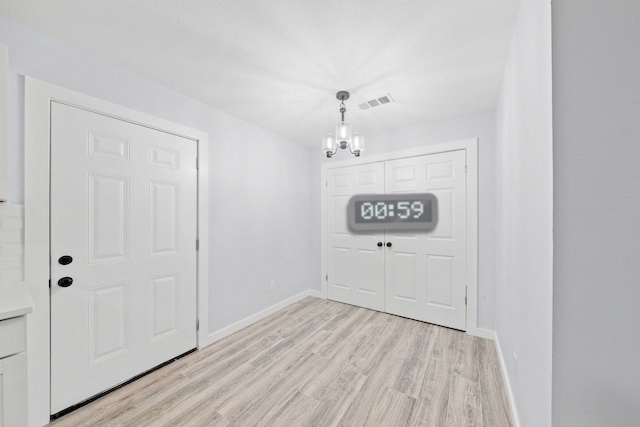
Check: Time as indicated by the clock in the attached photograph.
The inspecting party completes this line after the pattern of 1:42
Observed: 0:59
